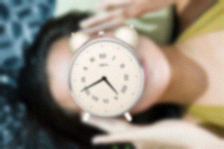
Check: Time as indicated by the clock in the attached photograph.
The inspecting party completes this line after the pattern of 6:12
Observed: 4:41
